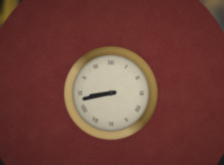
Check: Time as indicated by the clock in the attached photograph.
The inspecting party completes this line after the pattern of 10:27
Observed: 8:43
